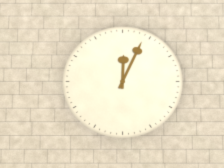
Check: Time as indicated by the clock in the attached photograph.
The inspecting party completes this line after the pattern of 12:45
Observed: 12:04
